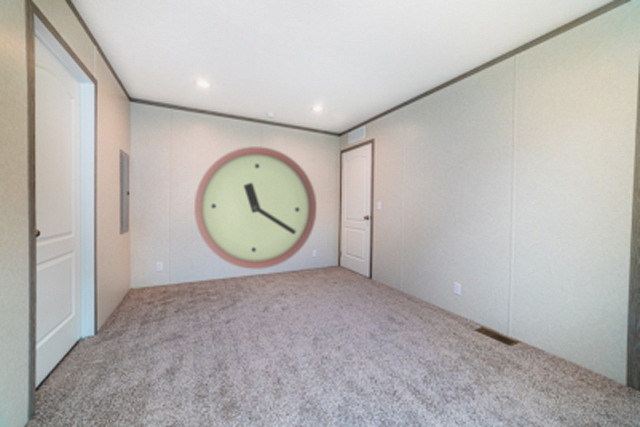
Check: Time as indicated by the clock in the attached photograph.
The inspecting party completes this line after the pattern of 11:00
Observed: 11:20
